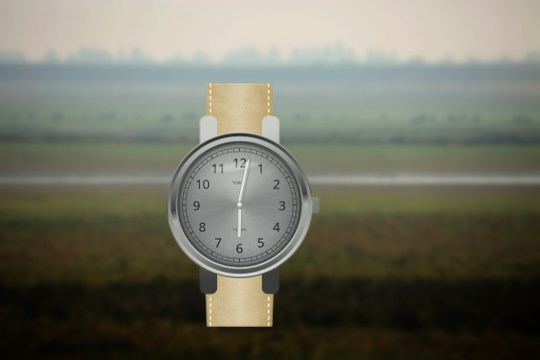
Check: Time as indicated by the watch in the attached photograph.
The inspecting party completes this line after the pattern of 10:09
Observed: 6:02
